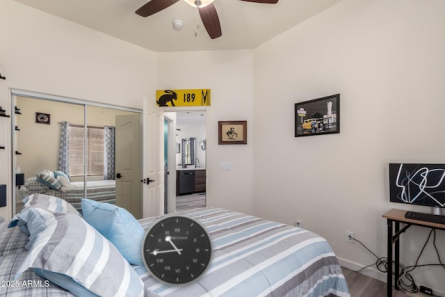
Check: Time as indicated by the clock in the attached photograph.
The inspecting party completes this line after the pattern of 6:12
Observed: 10:44
